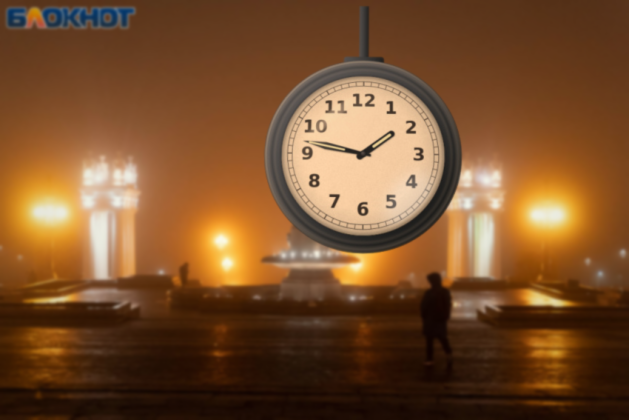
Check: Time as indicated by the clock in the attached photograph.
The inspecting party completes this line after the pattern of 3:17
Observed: 1:47
